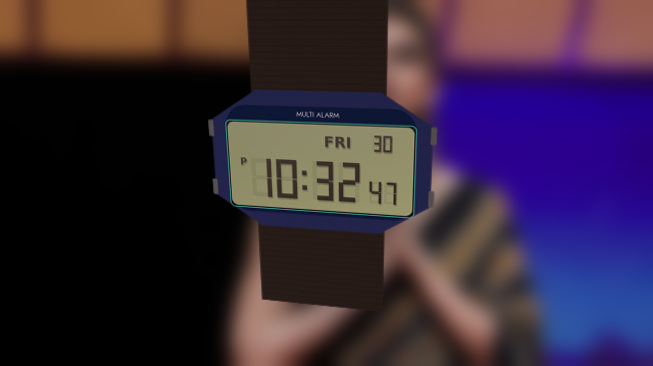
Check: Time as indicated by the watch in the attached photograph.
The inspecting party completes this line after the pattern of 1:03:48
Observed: 10:32:47
